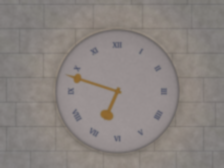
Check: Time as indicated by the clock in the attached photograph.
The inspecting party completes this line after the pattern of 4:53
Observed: 6:48
